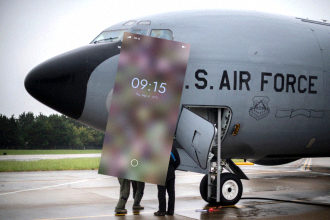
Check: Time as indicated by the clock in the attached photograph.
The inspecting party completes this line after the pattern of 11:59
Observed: 9:15
